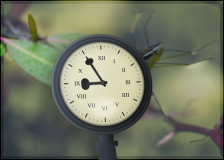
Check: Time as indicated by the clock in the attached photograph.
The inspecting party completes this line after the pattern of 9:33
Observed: 8:55
